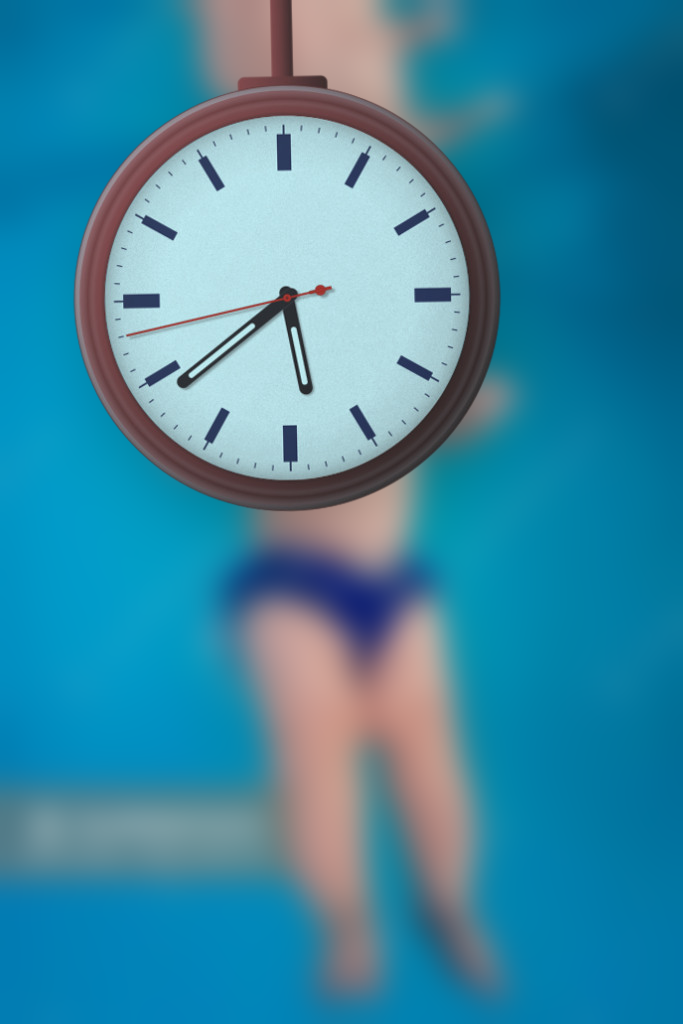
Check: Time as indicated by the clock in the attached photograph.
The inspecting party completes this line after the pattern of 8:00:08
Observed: 5:38:43
